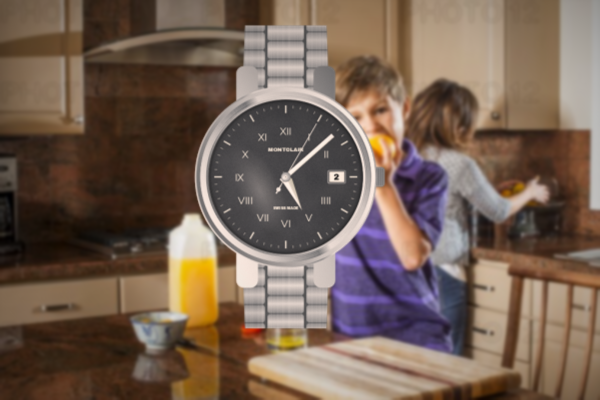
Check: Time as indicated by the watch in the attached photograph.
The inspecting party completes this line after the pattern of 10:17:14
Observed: 5:08:05
